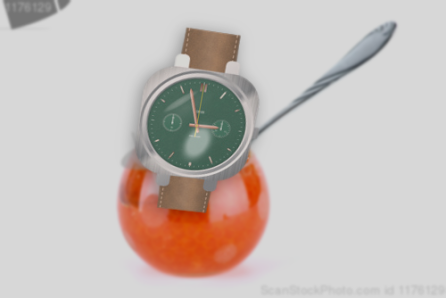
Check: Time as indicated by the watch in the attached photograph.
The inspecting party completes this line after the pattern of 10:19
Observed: 2:57
